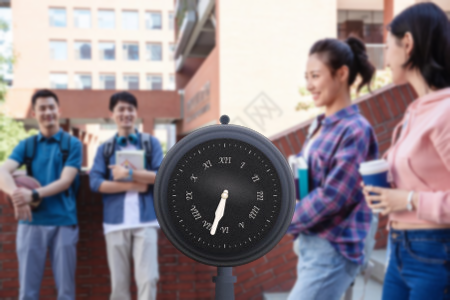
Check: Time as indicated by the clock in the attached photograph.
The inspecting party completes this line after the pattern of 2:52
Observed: 6:33
